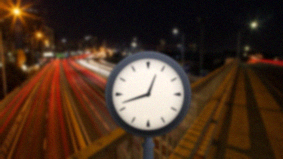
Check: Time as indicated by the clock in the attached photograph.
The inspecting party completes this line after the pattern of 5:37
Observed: 12:42
